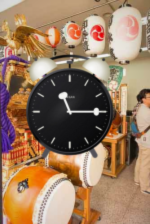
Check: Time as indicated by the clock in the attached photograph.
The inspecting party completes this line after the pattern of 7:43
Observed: 11:15
